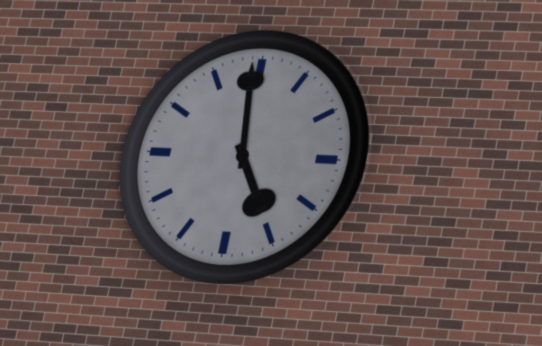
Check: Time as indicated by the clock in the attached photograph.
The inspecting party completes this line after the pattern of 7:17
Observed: 4:59
